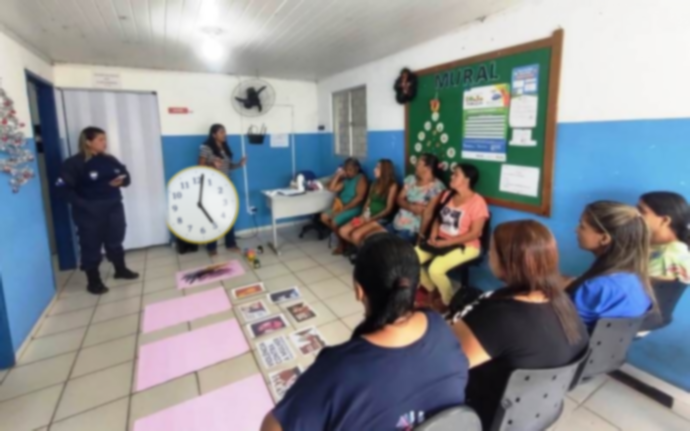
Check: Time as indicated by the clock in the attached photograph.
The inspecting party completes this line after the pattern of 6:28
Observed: 5:02
